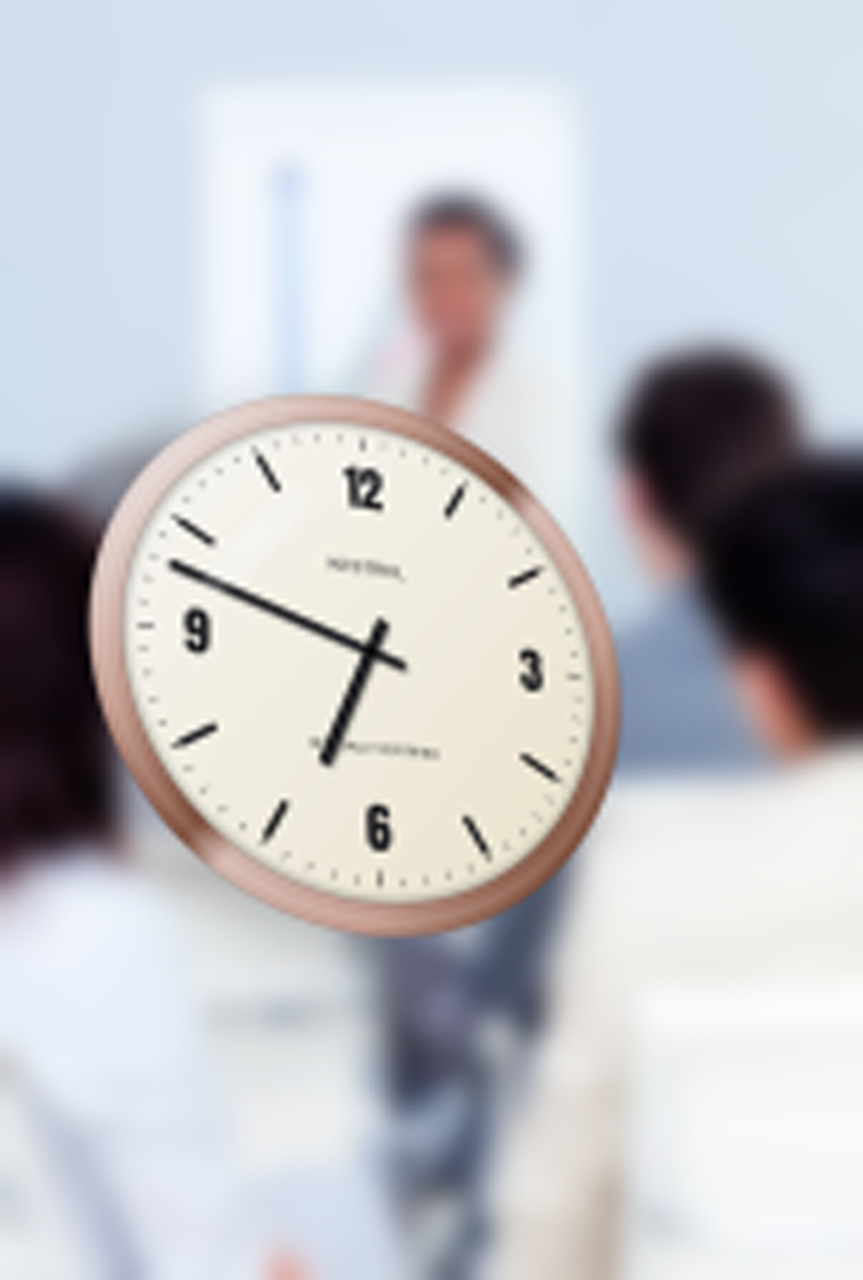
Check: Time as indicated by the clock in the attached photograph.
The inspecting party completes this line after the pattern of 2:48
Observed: 6:48
